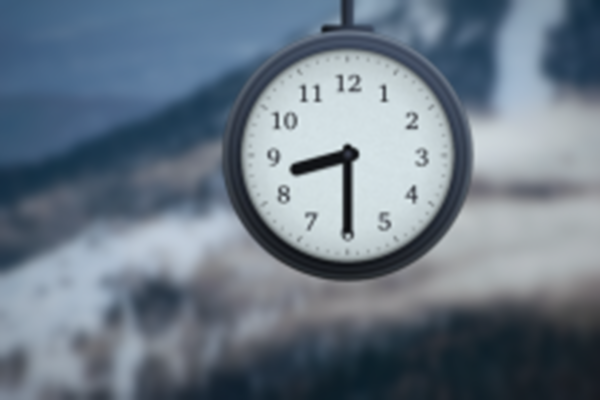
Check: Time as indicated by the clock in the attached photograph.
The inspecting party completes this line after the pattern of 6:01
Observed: 8:30
